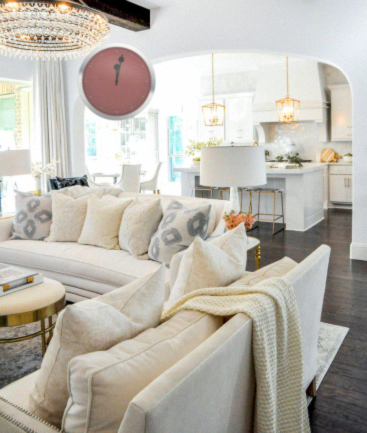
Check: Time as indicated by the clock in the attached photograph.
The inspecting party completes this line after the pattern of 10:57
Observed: 12:02
